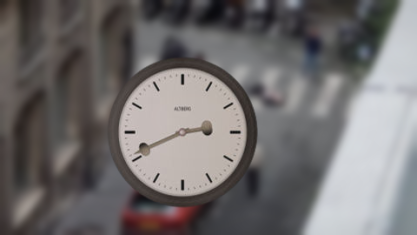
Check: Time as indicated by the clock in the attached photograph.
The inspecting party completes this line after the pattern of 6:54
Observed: 2:41
